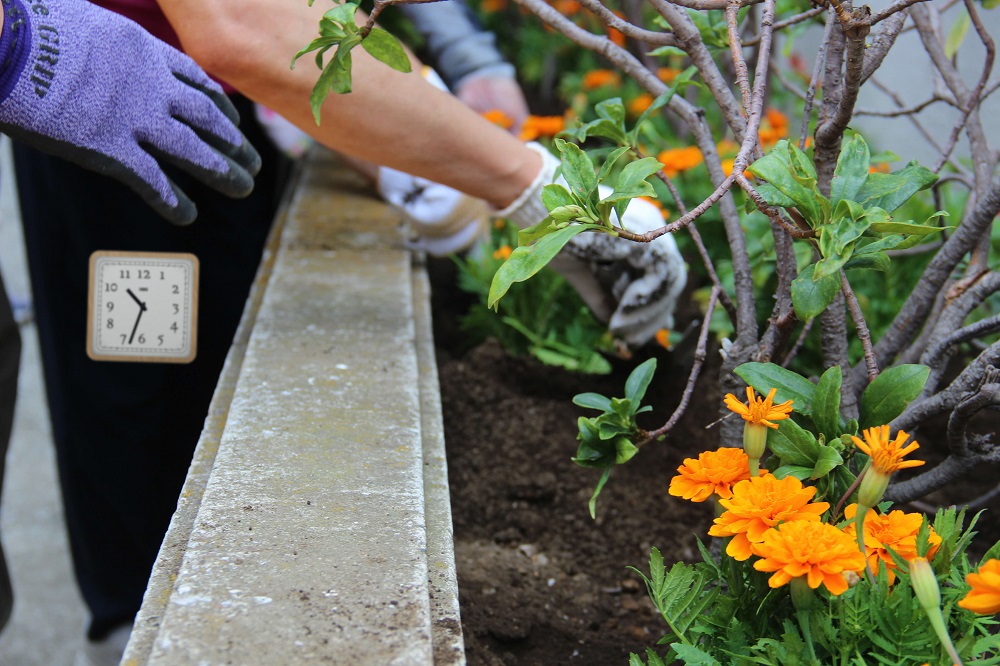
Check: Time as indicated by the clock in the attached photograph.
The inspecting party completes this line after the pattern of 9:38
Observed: 10:33
